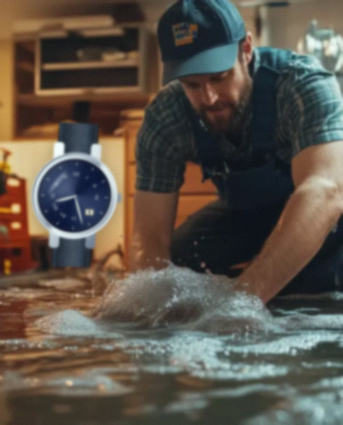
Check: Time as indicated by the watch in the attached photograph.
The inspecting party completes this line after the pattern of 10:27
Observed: 8:27
